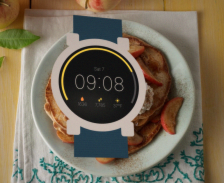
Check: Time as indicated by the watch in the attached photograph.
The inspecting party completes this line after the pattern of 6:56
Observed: 9:08
